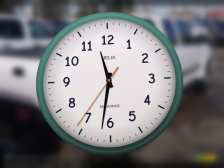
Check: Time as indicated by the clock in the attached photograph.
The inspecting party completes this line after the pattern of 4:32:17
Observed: 11:31:36
